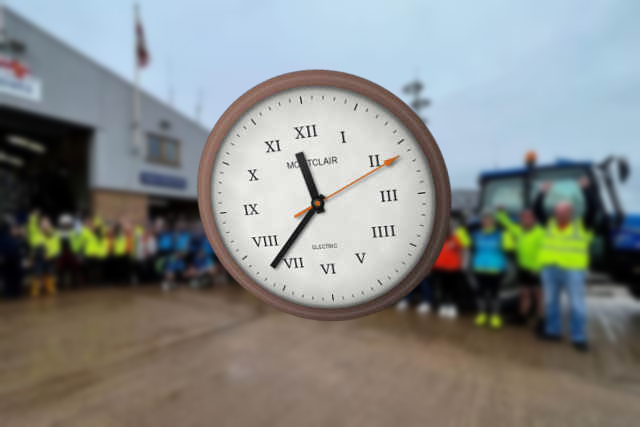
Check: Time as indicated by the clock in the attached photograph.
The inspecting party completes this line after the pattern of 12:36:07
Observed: 11:37:11
